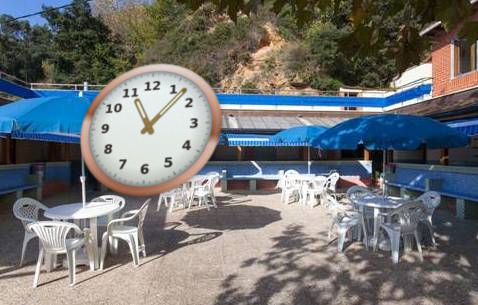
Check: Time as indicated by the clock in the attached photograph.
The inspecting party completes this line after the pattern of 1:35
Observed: 11:07
